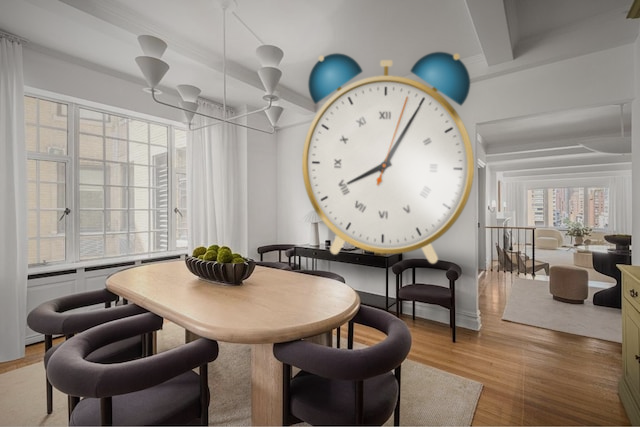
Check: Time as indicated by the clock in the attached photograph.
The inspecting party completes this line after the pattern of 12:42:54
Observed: 8:05:03
